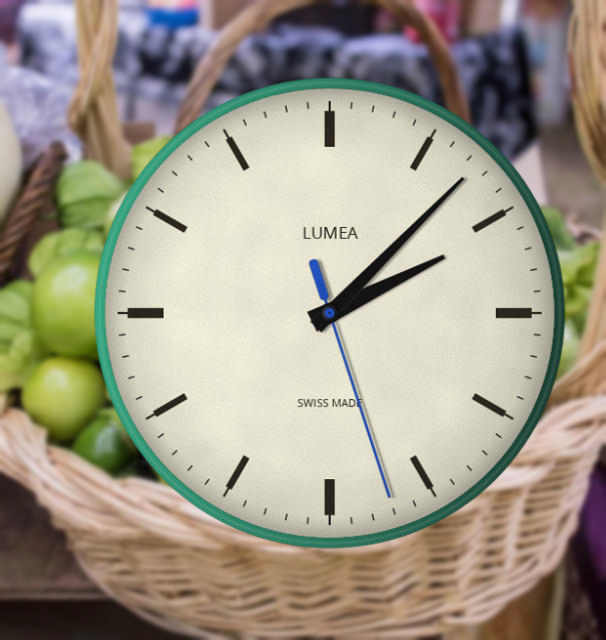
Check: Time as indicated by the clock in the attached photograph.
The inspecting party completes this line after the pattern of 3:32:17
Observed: 2:07:27
